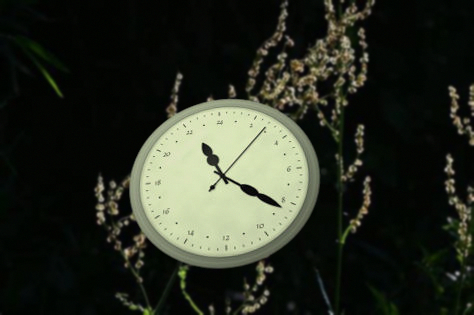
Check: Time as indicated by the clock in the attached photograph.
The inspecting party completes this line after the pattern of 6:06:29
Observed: 22:21:07
